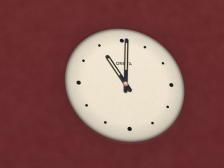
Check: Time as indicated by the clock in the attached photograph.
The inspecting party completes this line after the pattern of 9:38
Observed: 11:01
